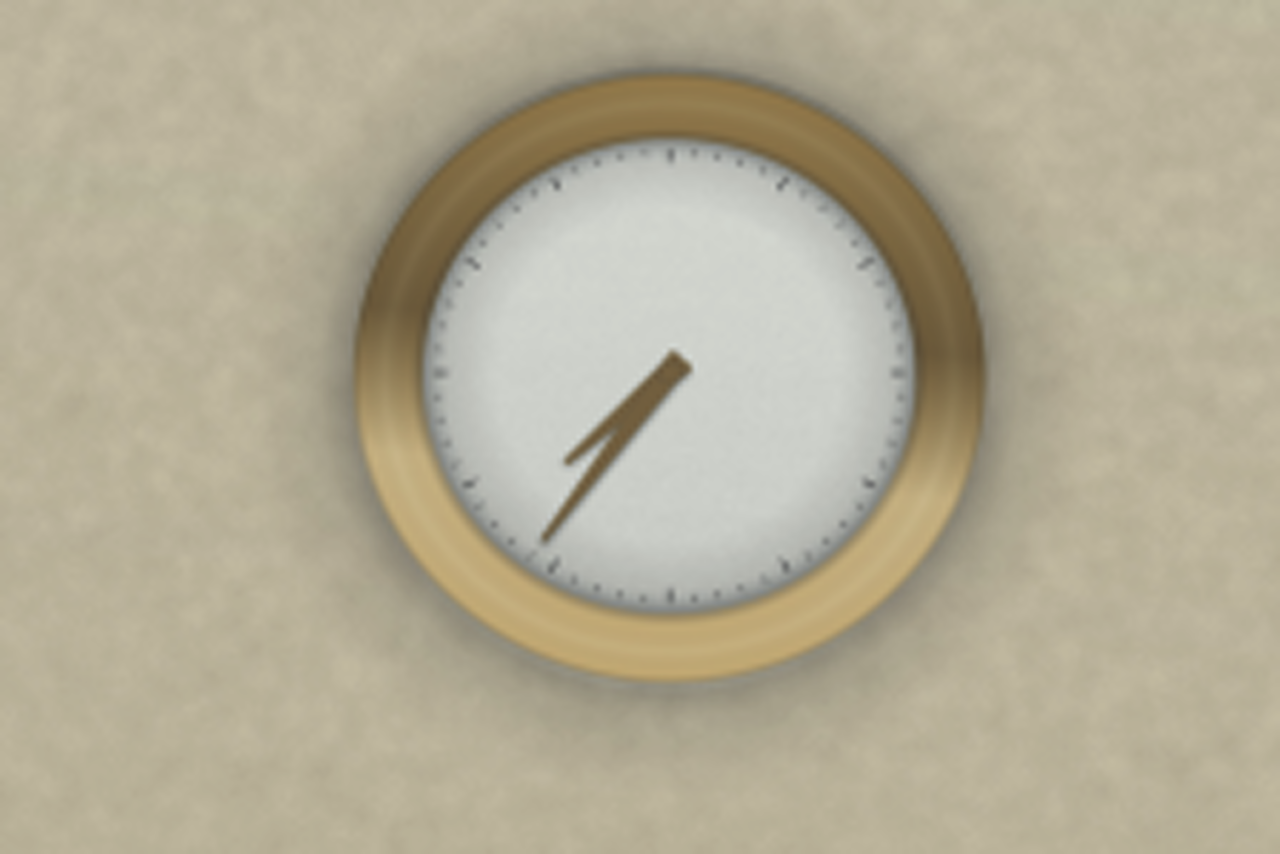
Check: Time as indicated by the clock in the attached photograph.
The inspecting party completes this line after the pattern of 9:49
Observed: 7:36
